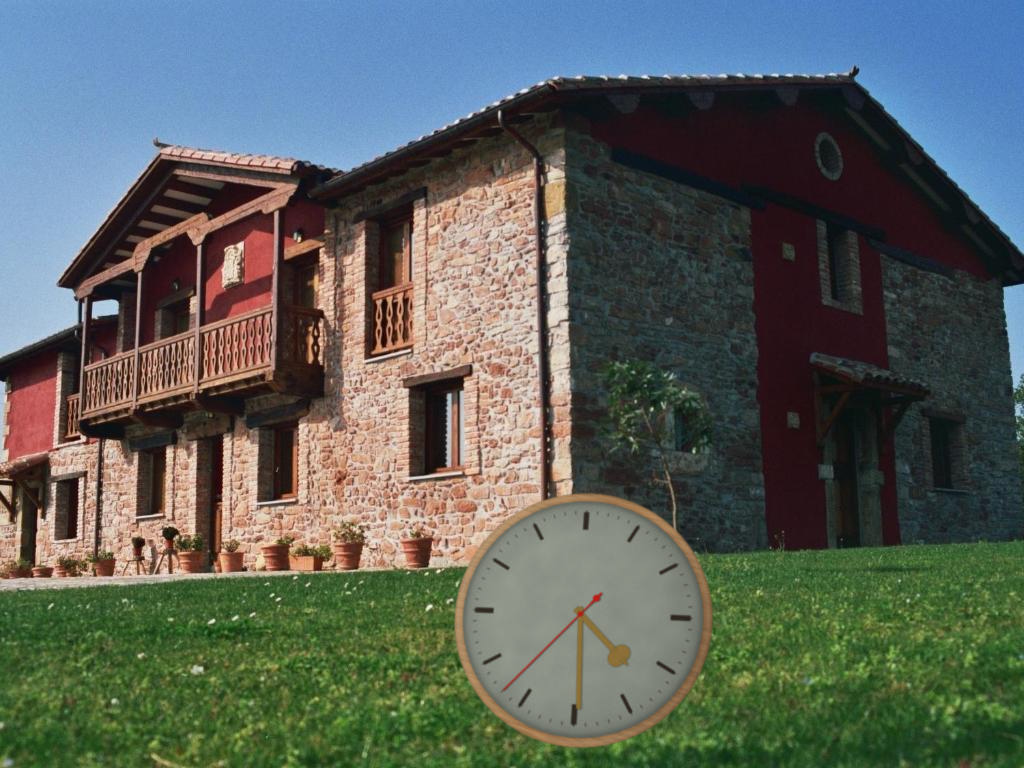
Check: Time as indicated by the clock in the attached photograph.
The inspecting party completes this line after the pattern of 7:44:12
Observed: 4:29:37
